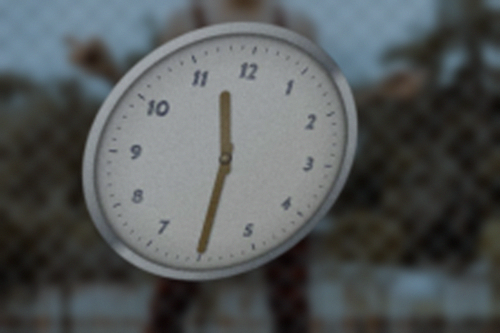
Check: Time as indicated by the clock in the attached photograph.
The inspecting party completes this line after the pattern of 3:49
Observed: 11:30
